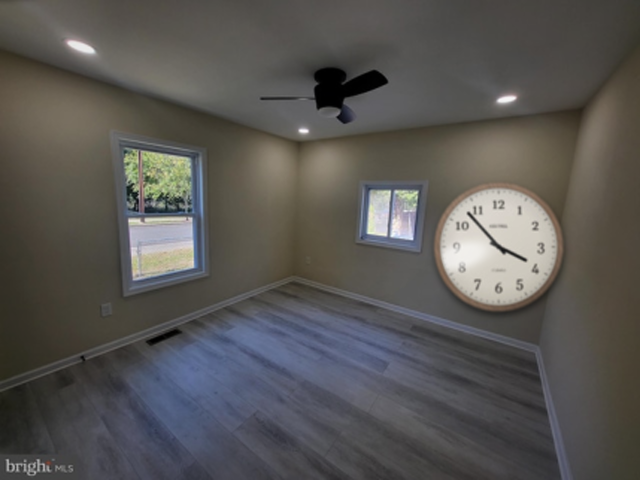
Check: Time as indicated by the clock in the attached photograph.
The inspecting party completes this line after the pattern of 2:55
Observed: 3:53
